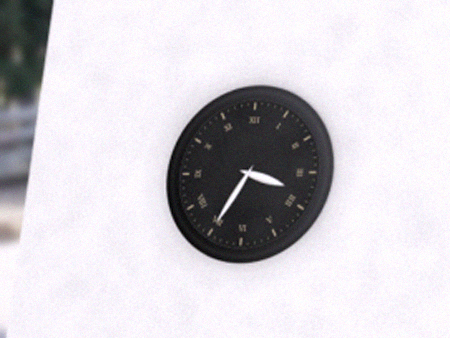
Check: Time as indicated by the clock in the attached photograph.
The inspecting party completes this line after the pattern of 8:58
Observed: 3:35
